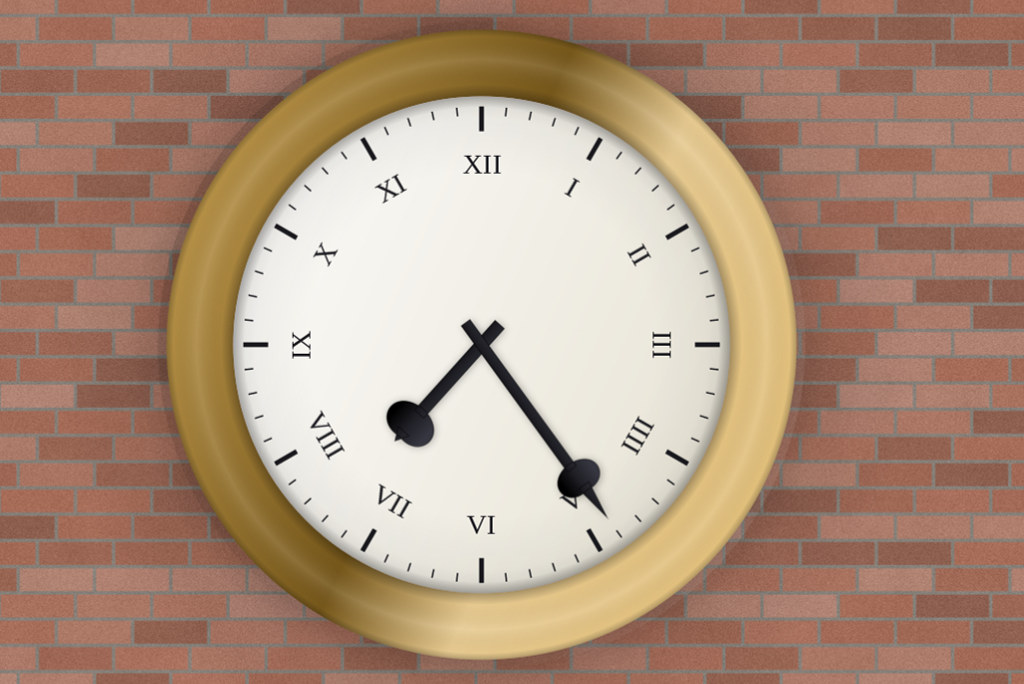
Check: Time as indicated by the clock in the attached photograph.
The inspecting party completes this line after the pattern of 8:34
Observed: 7:24
